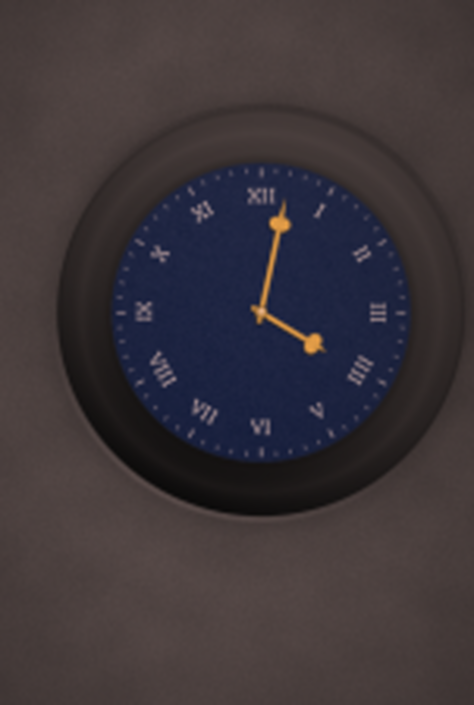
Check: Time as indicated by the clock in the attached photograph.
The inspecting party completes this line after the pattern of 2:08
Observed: 4:02
